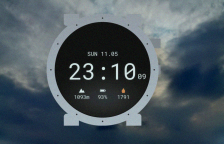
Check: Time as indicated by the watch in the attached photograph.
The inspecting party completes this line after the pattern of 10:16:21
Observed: 23:10:09
